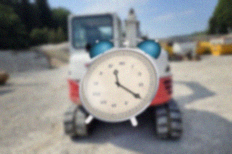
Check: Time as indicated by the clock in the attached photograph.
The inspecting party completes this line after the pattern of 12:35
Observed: 11:20
